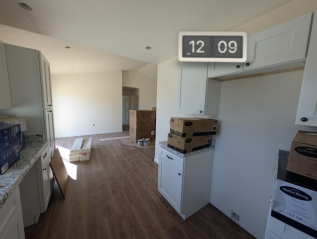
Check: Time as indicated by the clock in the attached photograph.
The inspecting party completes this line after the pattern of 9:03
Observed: 12:09
